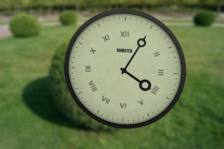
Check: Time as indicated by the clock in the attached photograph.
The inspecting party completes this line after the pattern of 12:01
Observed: 4:05
